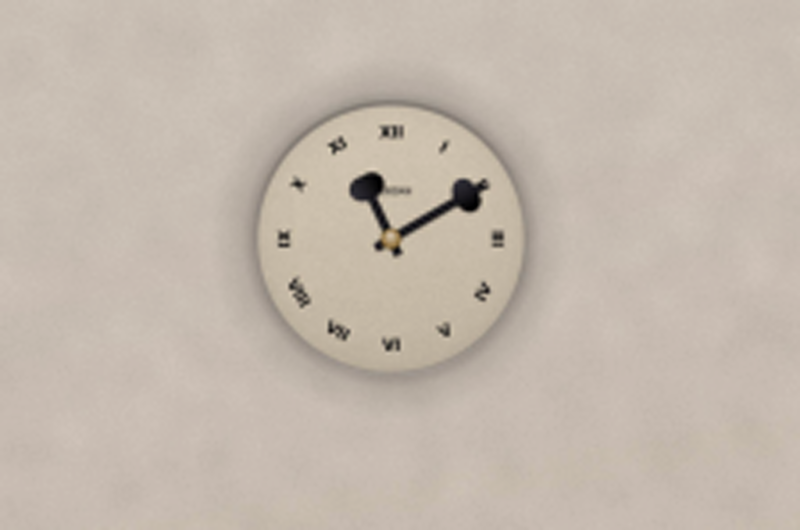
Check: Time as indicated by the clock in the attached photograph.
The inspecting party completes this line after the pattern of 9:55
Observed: 11:10
